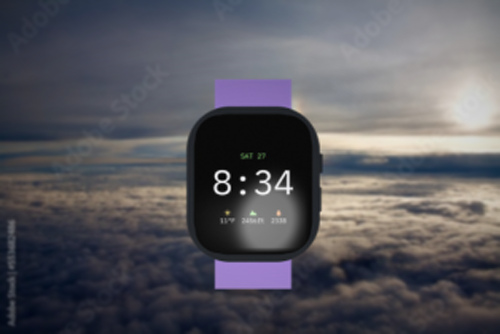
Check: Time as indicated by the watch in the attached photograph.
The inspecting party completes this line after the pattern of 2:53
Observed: 8:34
